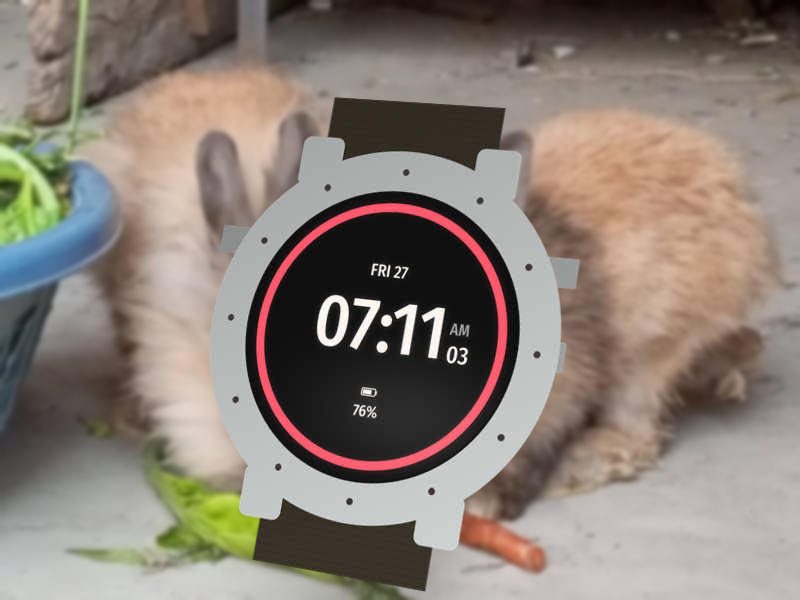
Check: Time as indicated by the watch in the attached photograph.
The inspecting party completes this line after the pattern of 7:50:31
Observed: 7:11:03
